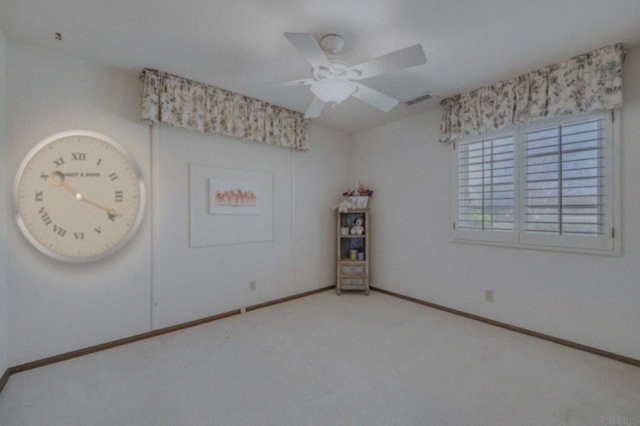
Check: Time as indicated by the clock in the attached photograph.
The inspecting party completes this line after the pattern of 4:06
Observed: 10:19
